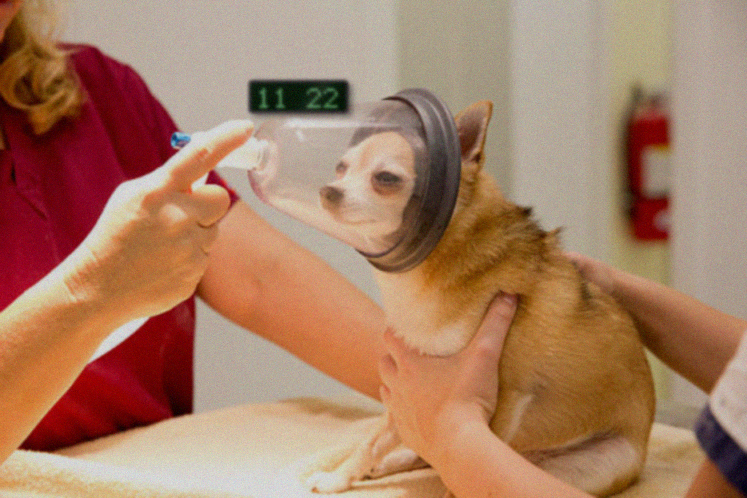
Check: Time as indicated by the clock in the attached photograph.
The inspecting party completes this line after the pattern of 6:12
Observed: 11:22
